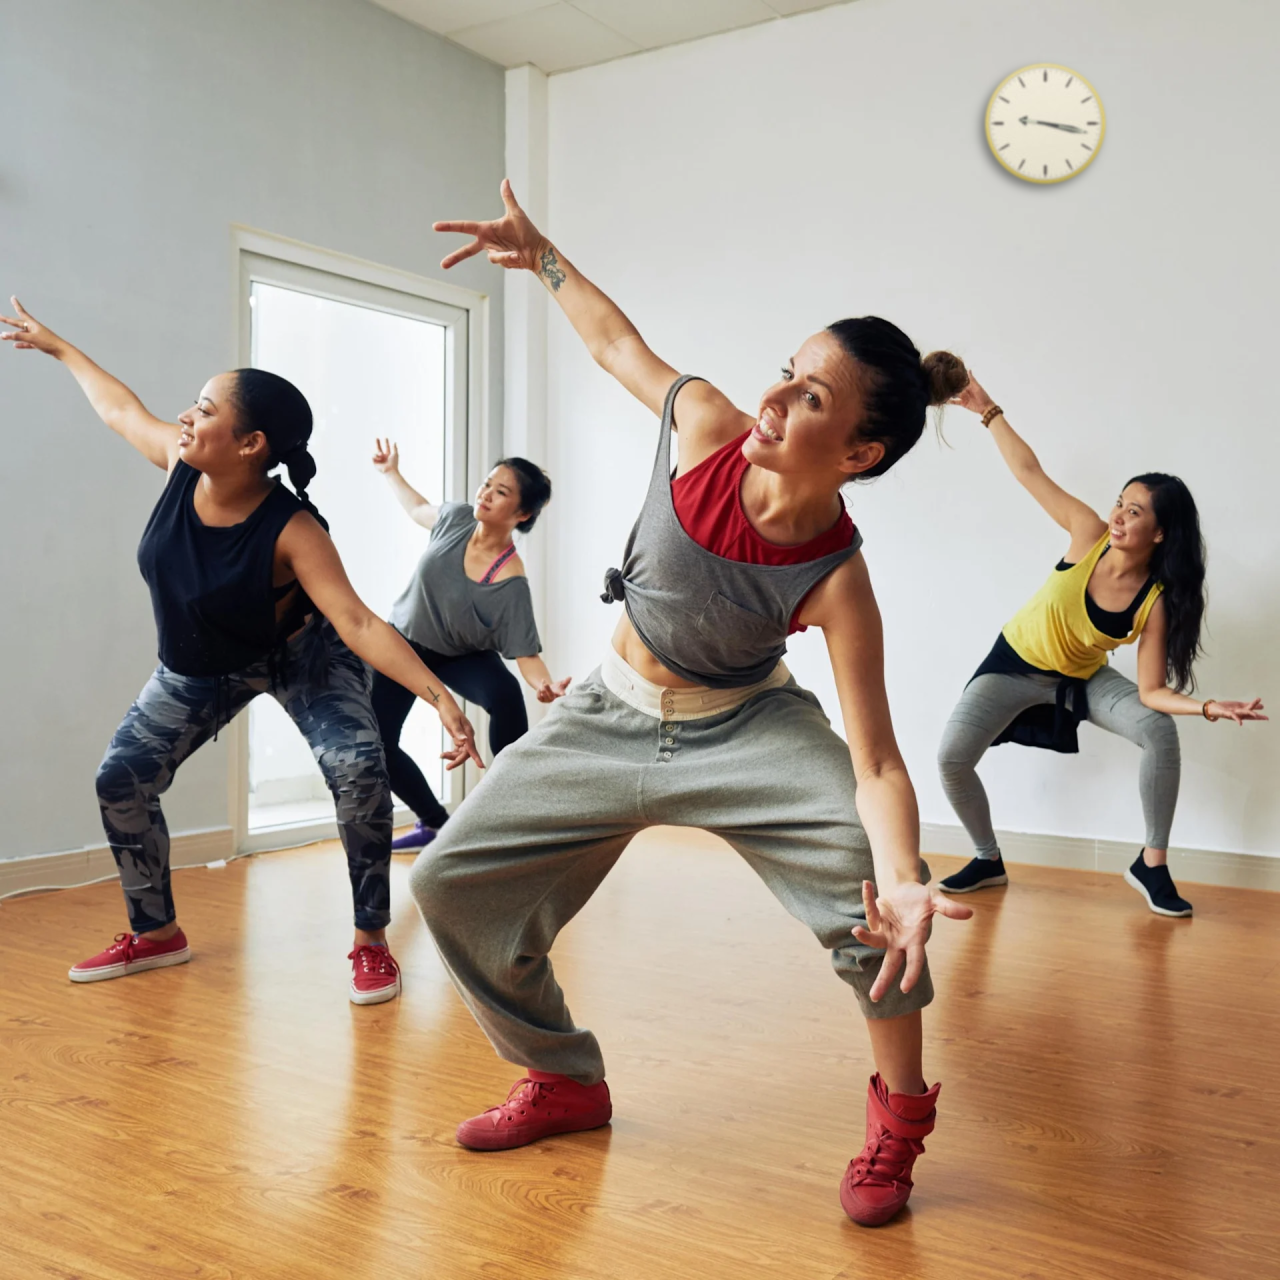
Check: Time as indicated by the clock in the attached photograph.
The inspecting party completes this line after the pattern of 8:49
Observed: 9:17
